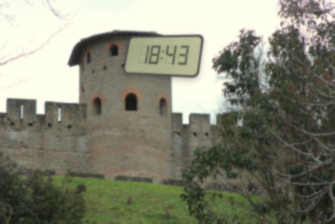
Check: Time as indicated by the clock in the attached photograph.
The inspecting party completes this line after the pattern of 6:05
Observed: 18:43
